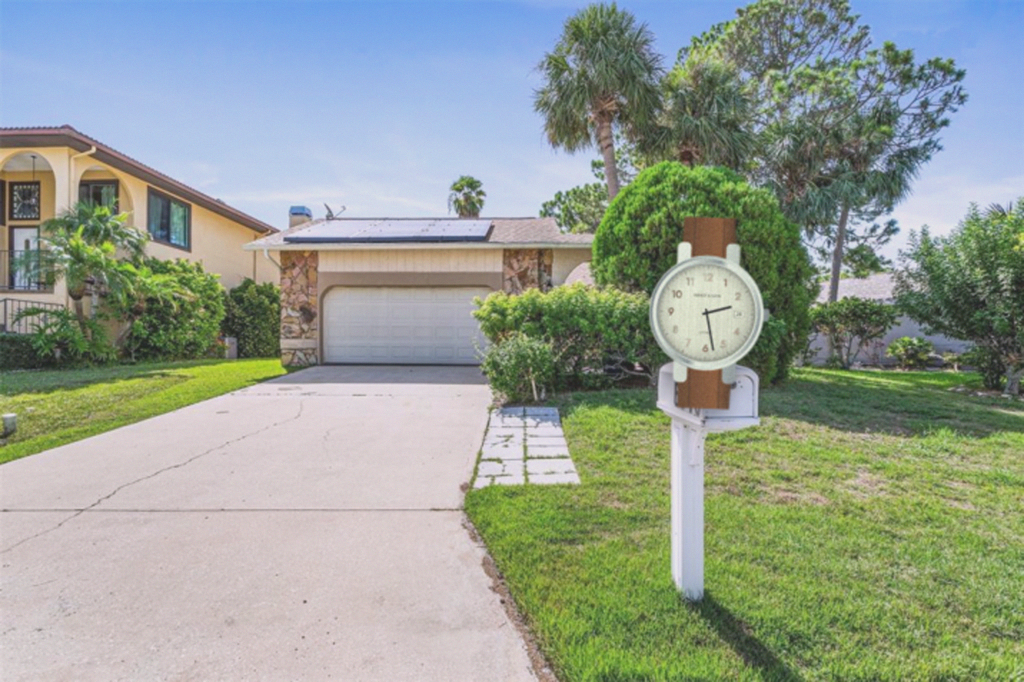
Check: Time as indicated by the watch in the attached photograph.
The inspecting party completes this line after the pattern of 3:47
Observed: 2:28
